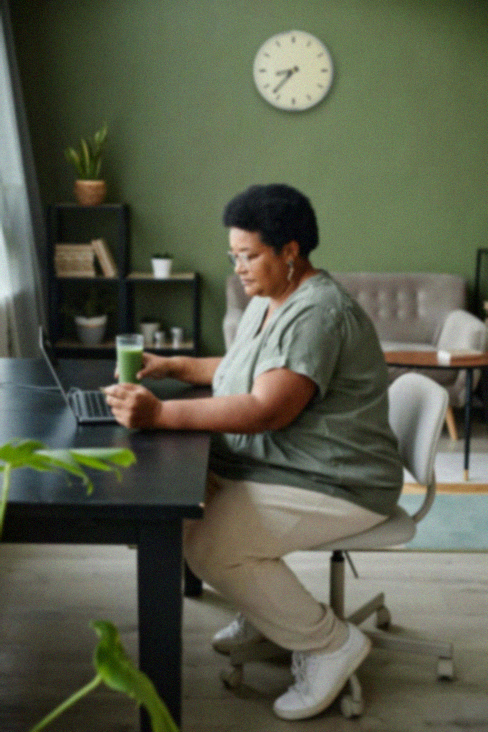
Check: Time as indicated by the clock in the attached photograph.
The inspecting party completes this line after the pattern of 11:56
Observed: 8:37
